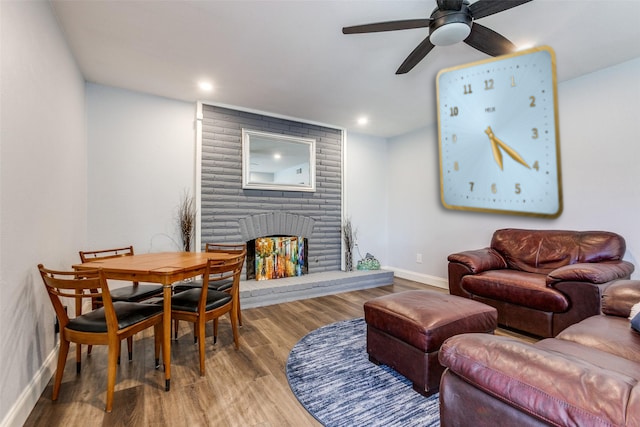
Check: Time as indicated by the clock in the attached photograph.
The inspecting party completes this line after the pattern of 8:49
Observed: 5:21
